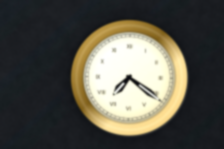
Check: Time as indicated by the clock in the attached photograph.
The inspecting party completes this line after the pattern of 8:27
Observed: 7:21
